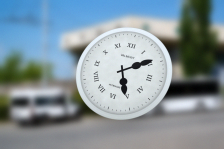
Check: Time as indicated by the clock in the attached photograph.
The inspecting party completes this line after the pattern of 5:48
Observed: 5:09
